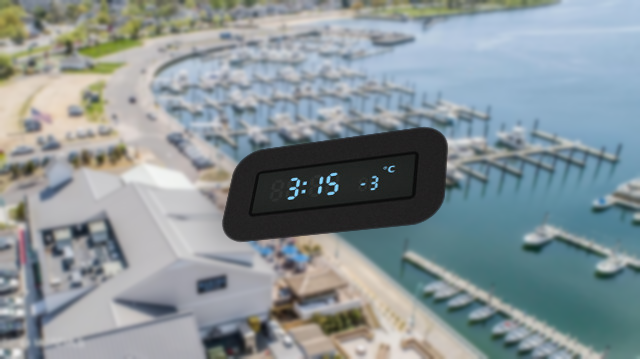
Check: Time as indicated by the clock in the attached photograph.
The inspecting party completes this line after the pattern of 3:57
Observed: 3:15
